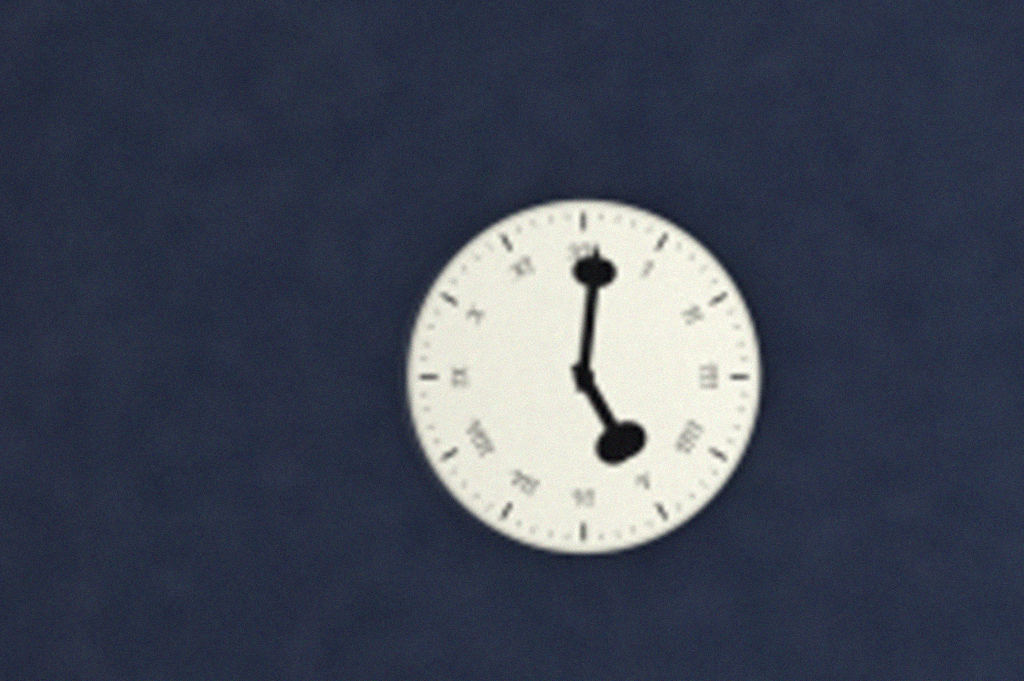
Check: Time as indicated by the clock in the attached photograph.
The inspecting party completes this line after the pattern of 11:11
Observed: 5:01
